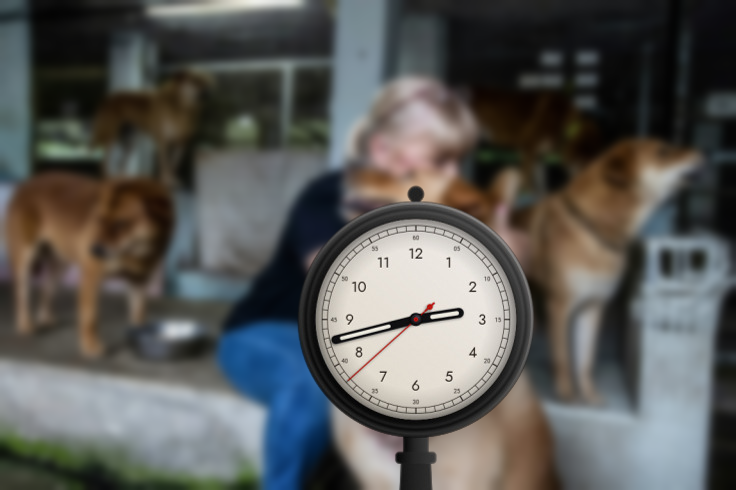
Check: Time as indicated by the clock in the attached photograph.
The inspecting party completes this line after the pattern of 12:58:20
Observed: 2:42:38
